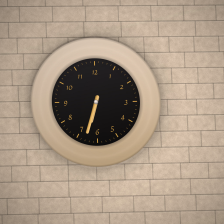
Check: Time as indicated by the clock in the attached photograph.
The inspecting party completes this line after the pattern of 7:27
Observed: 6:33
